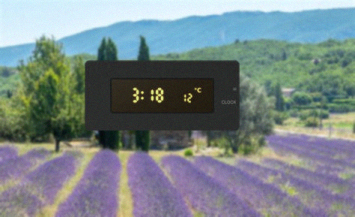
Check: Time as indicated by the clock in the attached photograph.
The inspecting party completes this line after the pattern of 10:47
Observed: 3:18
